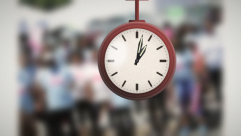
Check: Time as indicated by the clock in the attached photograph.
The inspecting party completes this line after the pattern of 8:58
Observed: 1:02
